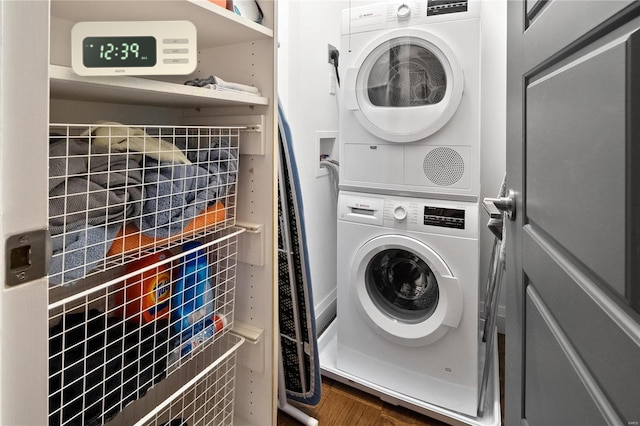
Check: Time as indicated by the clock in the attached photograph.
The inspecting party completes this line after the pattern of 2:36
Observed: 12:39
